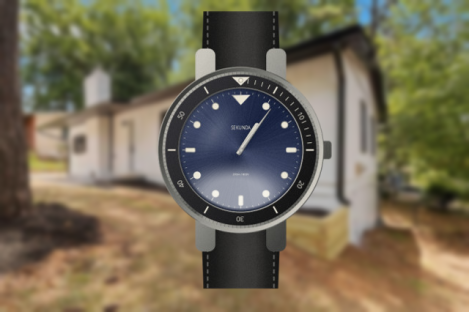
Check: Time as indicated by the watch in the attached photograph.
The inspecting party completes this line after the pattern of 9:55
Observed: 1:06
